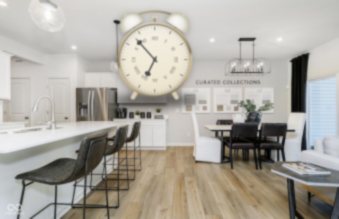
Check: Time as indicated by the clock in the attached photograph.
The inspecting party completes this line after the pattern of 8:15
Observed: 6:53
